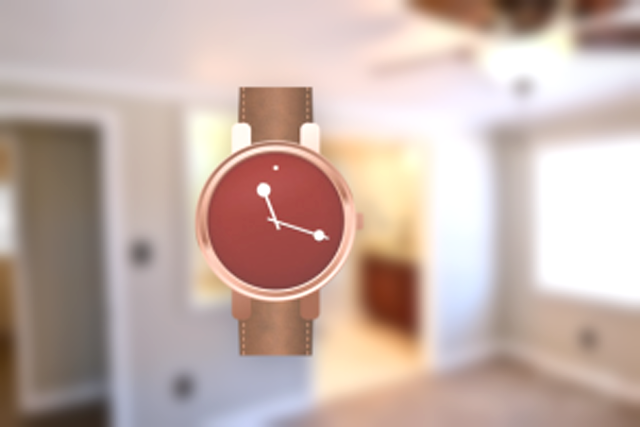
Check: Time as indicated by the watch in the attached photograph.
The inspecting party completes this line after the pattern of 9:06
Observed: 11:18
